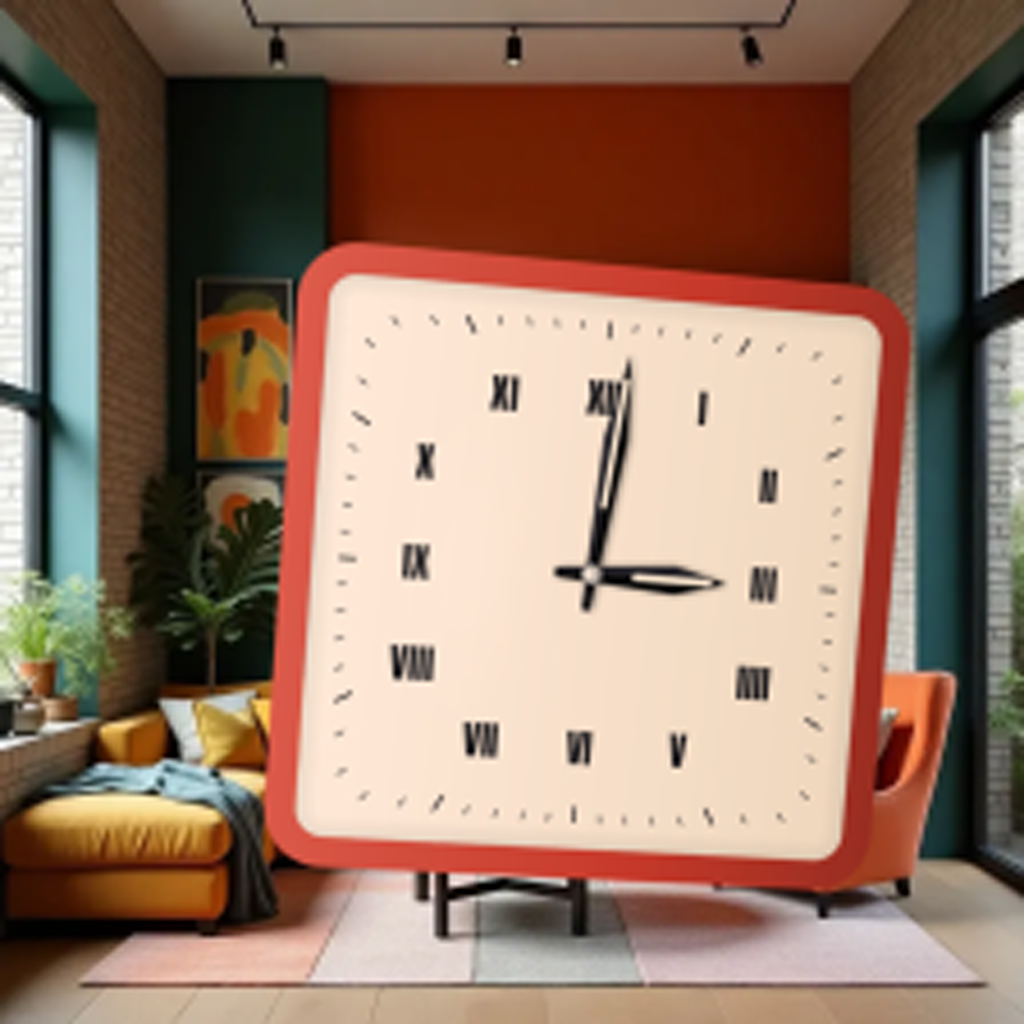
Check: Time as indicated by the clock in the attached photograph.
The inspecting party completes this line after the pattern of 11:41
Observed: 3:01
